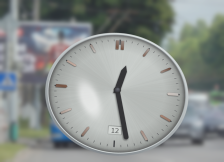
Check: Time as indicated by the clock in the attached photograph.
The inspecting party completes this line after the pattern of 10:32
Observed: 12:28
